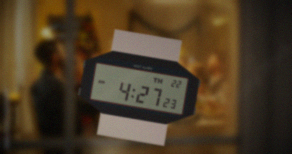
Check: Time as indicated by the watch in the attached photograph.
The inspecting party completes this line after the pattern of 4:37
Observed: 4:27
